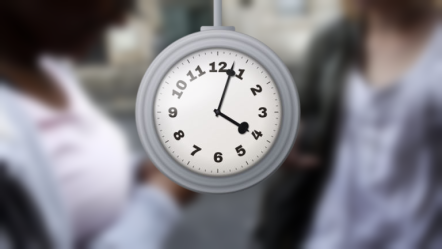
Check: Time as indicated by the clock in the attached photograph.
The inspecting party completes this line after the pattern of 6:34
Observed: 4:03
